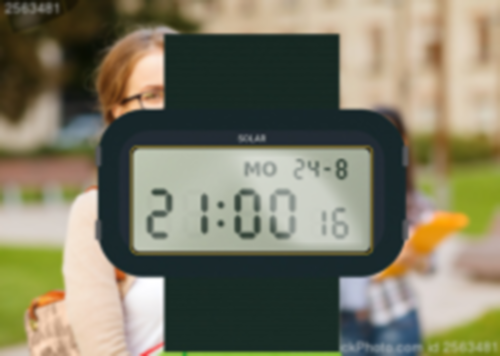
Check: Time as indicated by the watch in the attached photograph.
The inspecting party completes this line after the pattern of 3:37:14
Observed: 21:00:16
